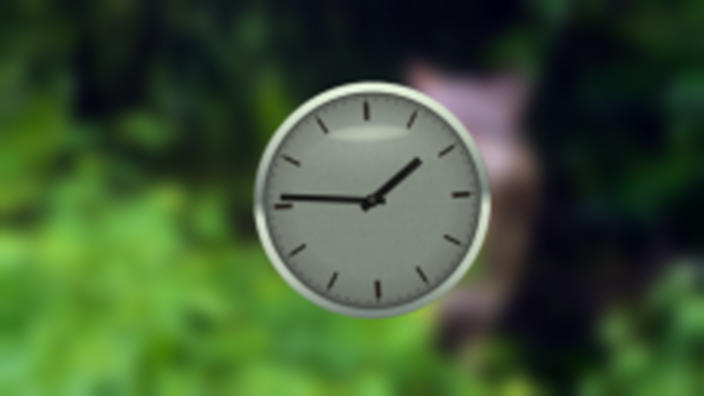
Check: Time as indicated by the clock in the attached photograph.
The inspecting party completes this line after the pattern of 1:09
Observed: 1:46
